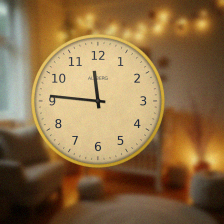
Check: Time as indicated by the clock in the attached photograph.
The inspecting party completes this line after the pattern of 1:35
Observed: 11:46
